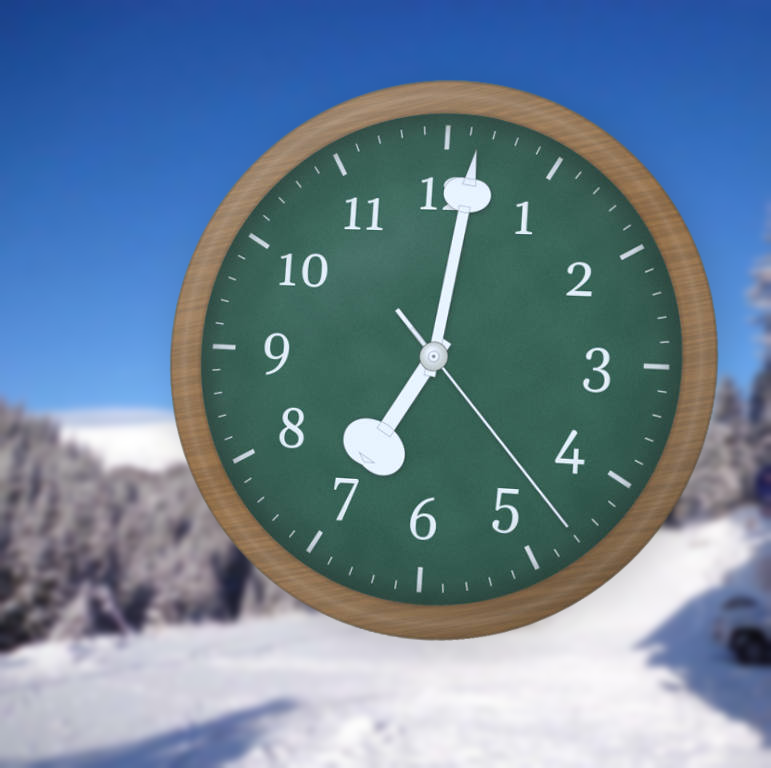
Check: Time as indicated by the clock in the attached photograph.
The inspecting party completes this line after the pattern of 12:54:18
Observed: 7:01:23
